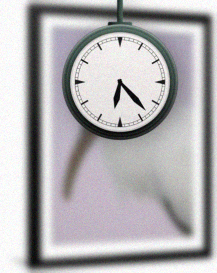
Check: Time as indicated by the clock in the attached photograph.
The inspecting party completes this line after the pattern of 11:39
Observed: 6:23
